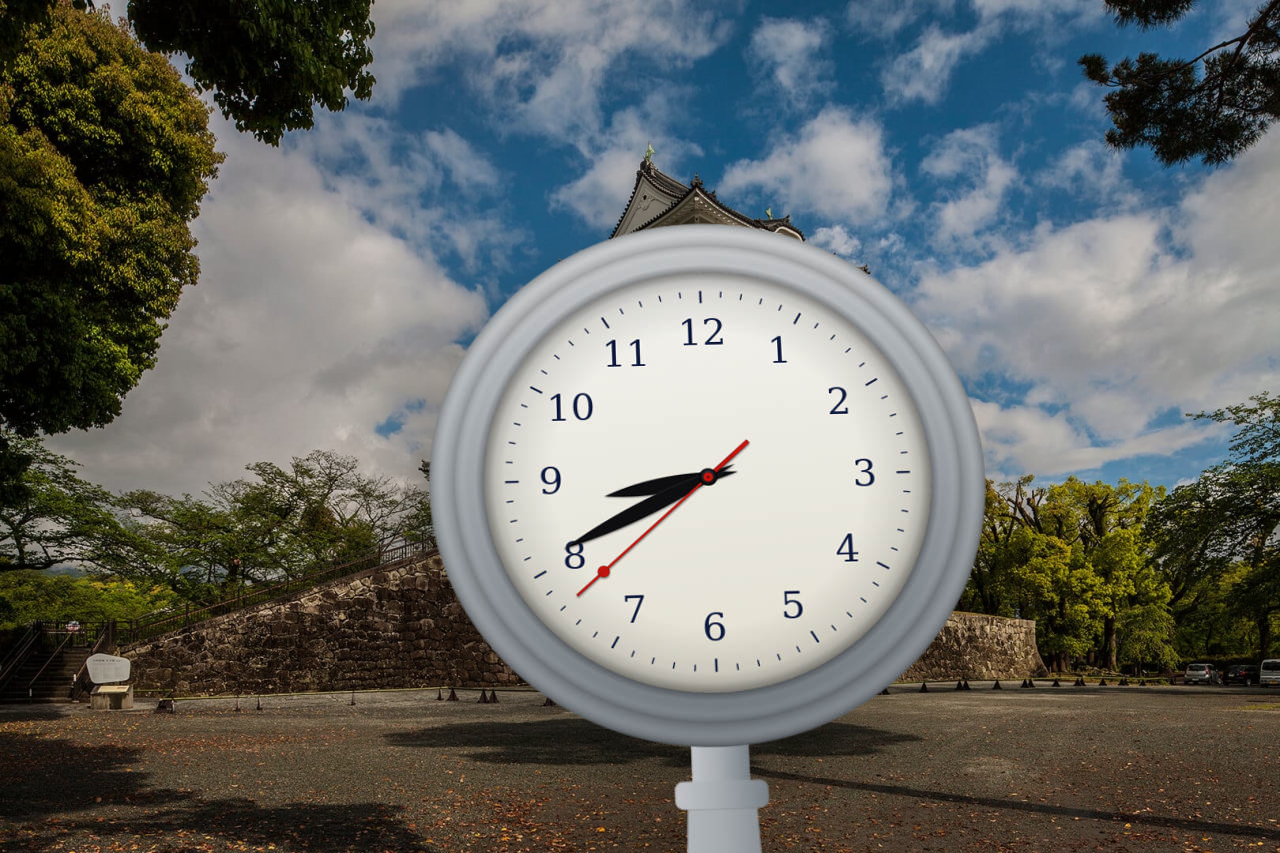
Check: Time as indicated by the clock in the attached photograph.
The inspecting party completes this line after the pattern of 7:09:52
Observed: 8:40:38
